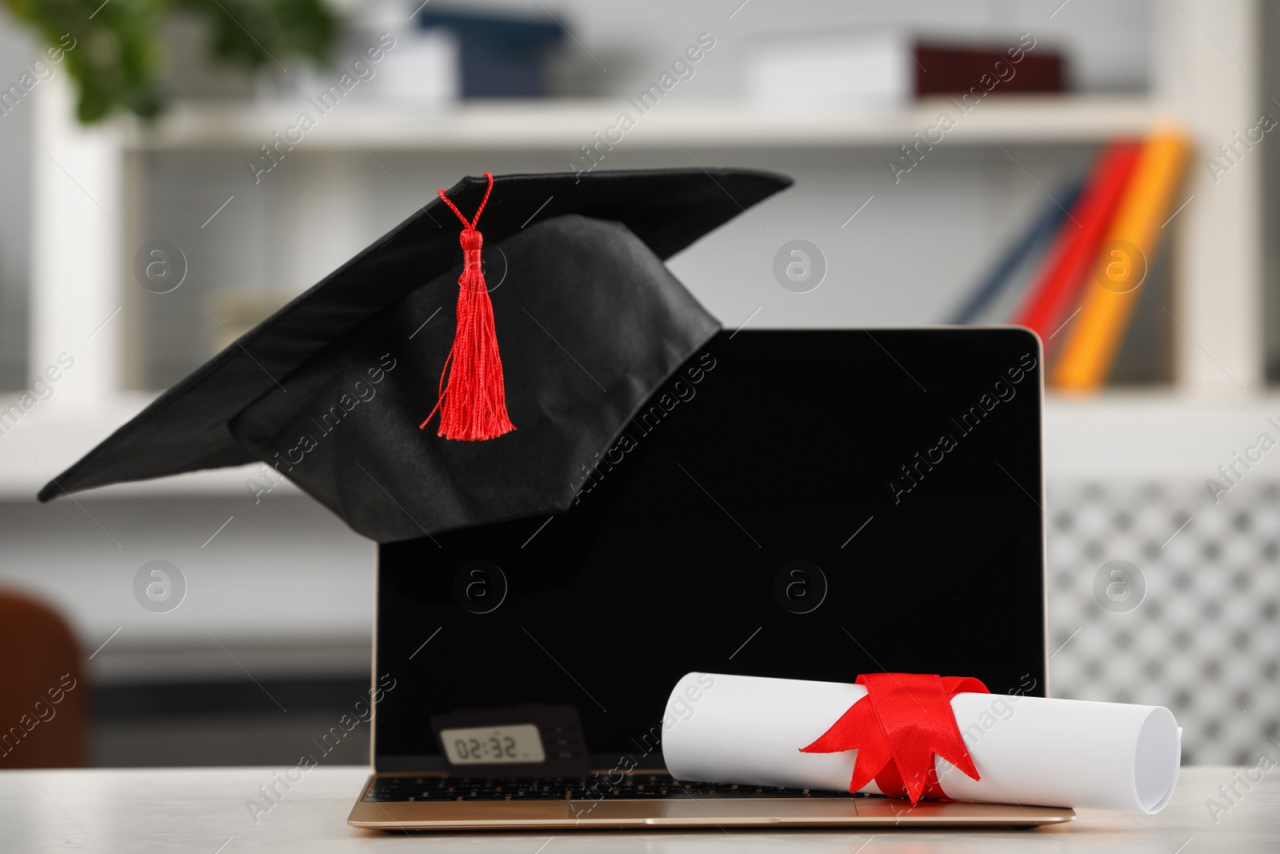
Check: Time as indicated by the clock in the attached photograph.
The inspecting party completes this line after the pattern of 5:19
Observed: 2:32
